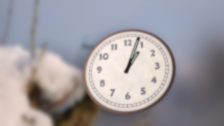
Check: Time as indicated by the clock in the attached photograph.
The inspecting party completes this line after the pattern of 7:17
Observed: 1:03
